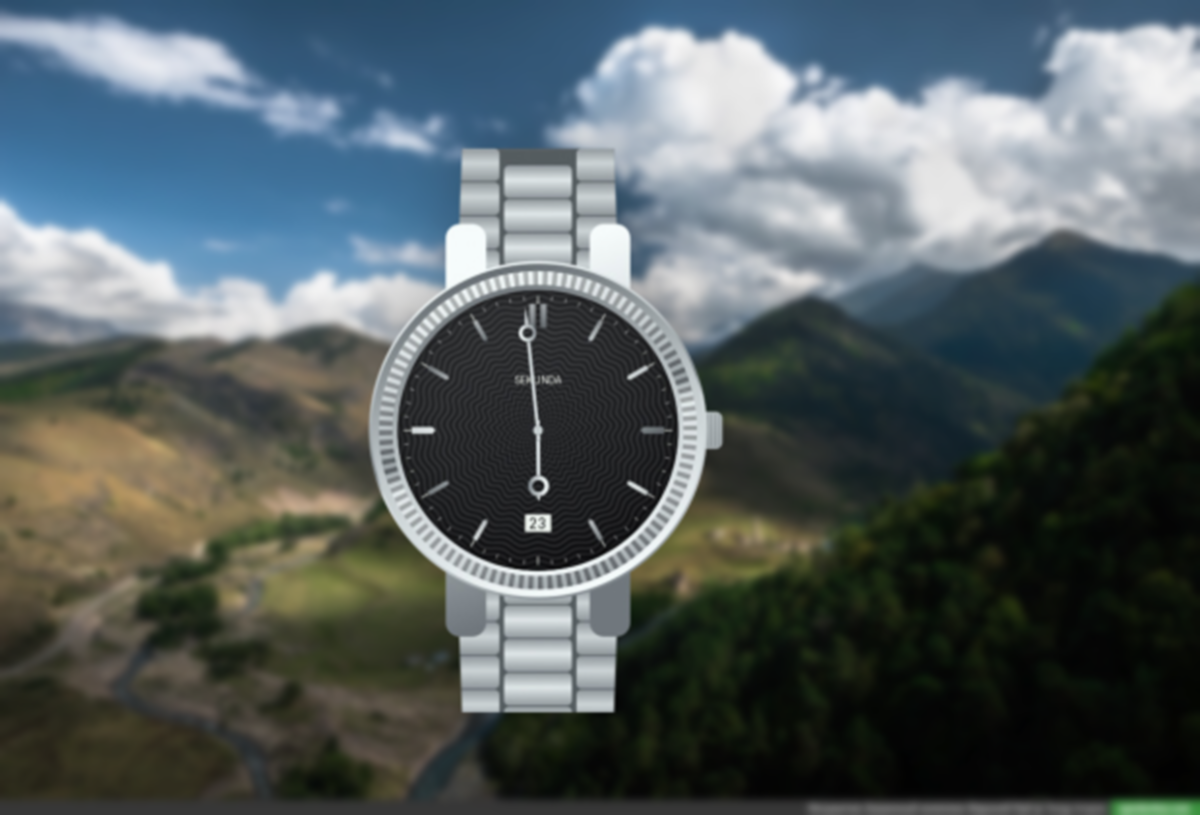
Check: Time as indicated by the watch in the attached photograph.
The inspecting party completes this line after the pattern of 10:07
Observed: 5:59
